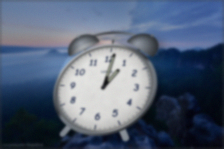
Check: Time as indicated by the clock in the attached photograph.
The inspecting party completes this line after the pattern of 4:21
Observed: 1:01
